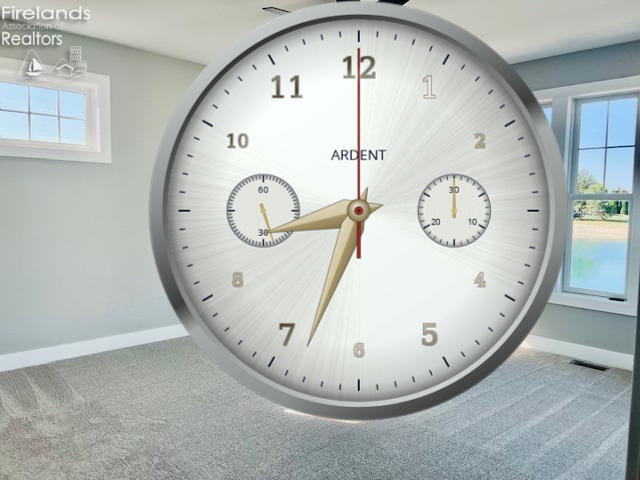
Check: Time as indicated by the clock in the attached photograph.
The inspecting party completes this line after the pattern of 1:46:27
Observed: 8:33:27
